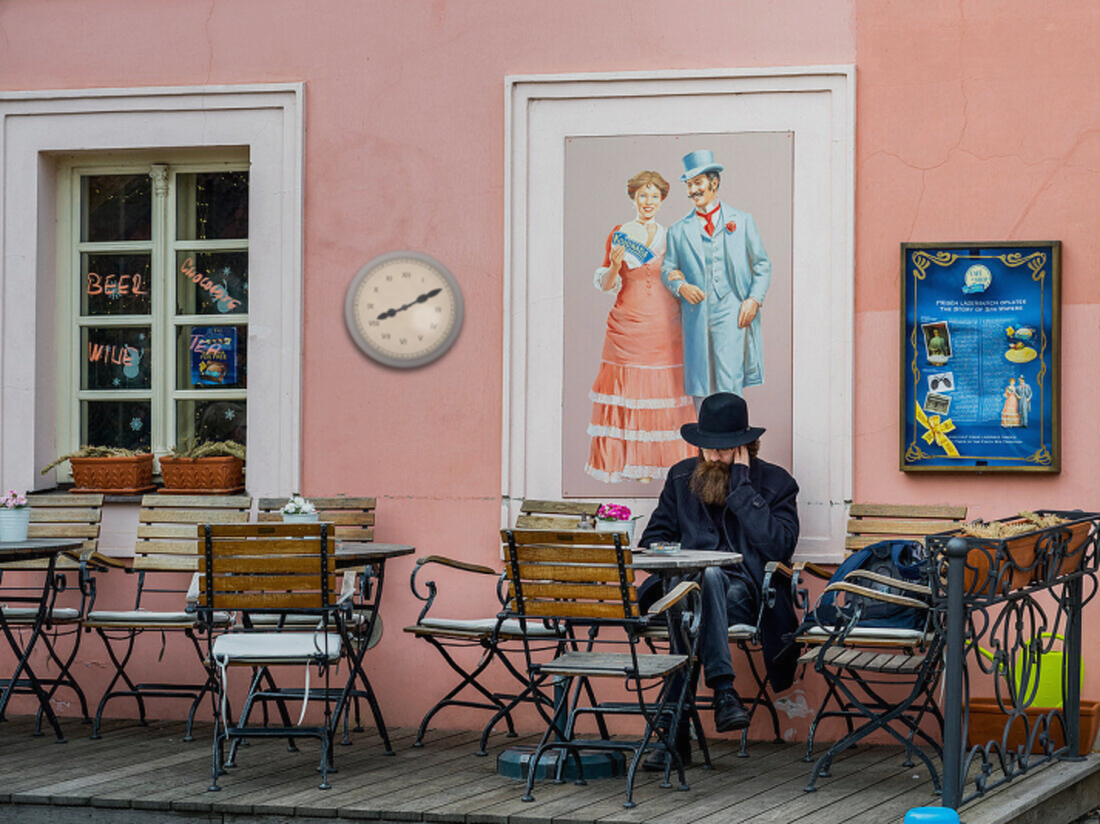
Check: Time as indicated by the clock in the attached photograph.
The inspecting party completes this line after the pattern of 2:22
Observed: 8:10
